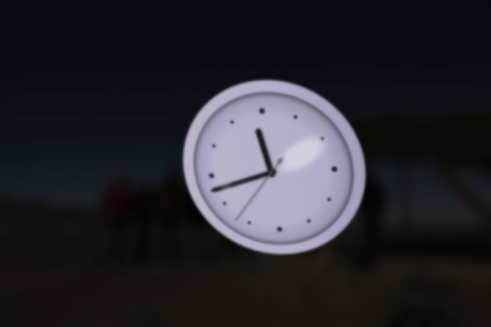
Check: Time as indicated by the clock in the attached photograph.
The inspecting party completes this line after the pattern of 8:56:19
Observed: 11:42:37
